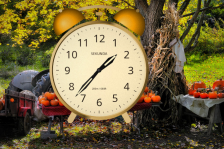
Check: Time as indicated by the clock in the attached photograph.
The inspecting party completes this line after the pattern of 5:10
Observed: 1:37
